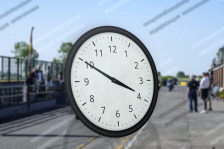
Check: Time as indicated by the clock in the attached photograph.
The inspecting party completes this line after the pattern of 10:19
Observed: 3:50
